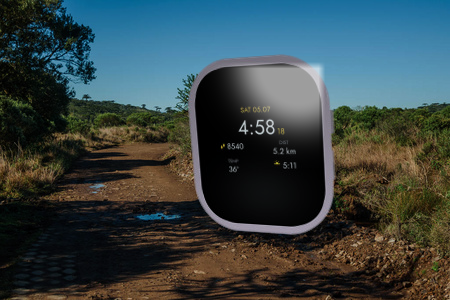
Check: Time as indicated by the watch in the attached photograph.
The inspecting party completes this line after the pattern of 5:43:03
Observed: 4:58:18
